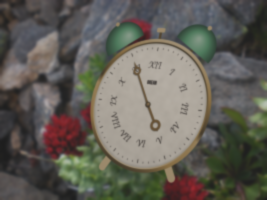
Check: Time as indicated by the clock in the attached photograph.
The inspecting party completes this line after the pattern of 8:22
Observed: 4:55
